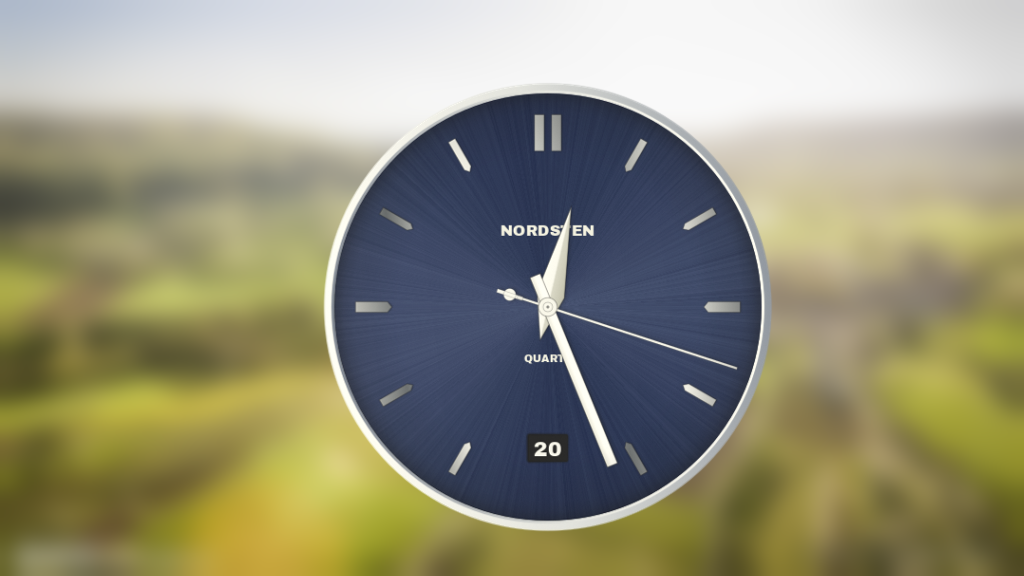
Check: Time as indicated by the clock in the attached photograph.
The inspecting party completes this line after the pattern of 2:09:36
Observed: 12:26:18
